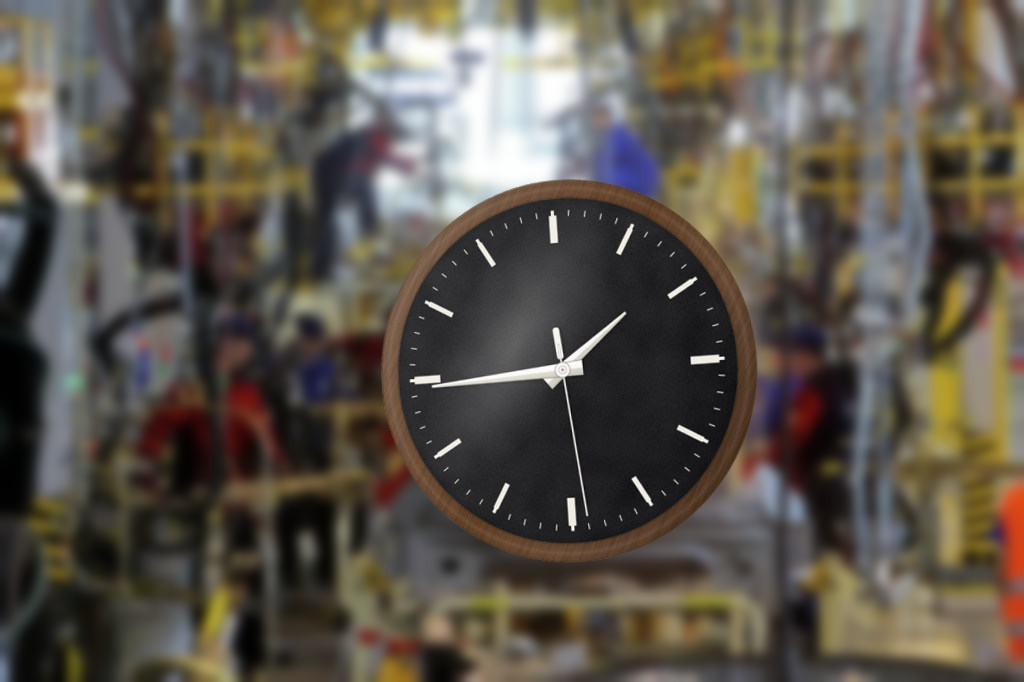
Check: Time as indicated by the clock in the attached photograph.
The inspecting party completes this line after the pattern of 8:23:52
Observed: 1:44:29
